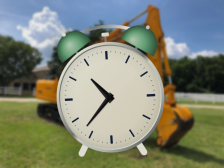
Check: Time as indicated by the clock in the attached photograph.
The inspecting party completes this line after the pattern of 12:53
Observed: 10:37
